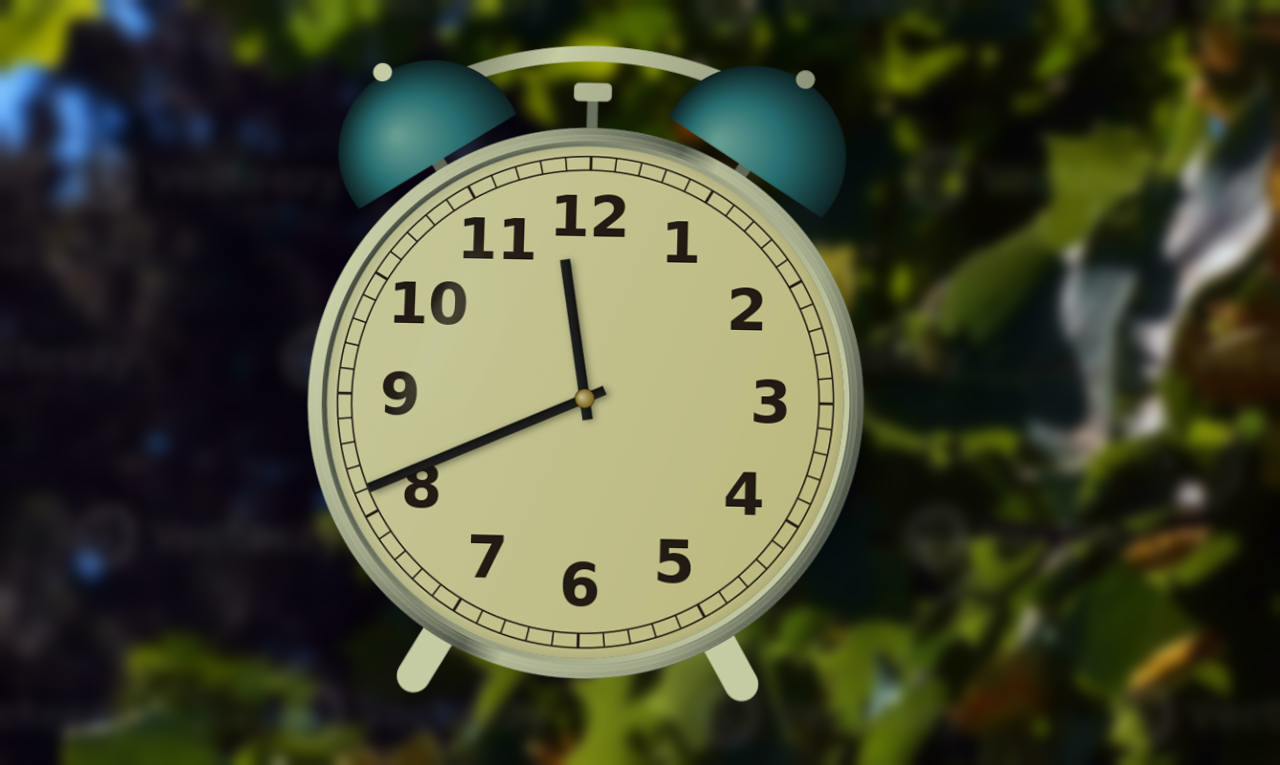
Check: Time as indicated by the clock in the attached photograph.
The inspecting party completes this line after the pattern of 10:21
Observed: 11:41
